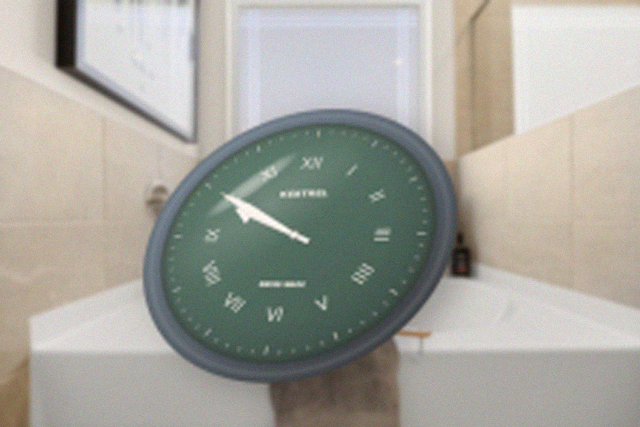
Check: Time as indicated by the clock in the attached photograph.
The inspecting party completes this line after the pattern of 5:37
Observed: 9:50
